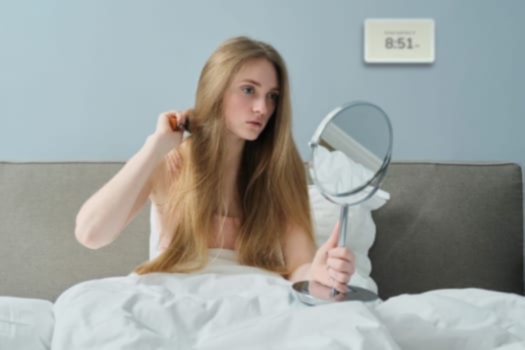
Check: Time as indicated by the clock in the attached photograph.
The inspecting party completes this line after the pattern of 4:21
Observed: 8:51
